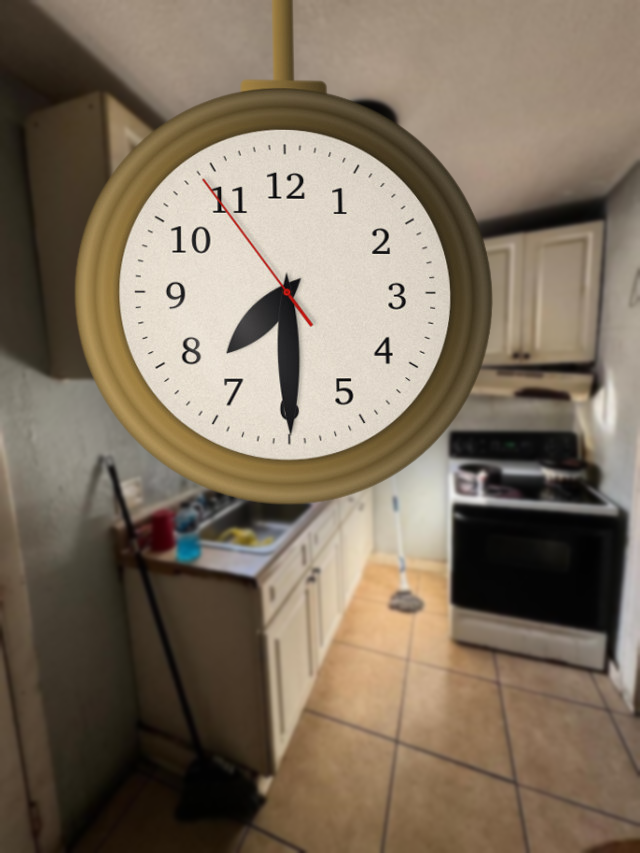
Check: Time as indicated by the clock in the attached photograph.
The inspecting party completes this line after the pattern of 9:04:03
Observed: 7:29:54
